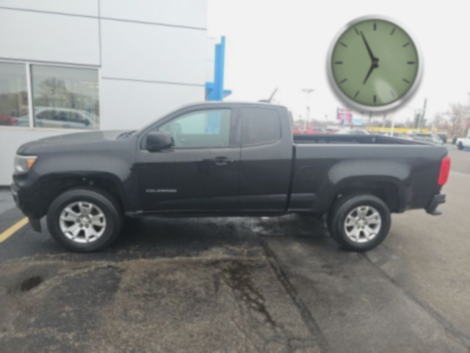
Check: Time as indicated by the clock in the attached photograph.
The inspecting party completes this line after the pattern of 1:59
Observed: 6:56
